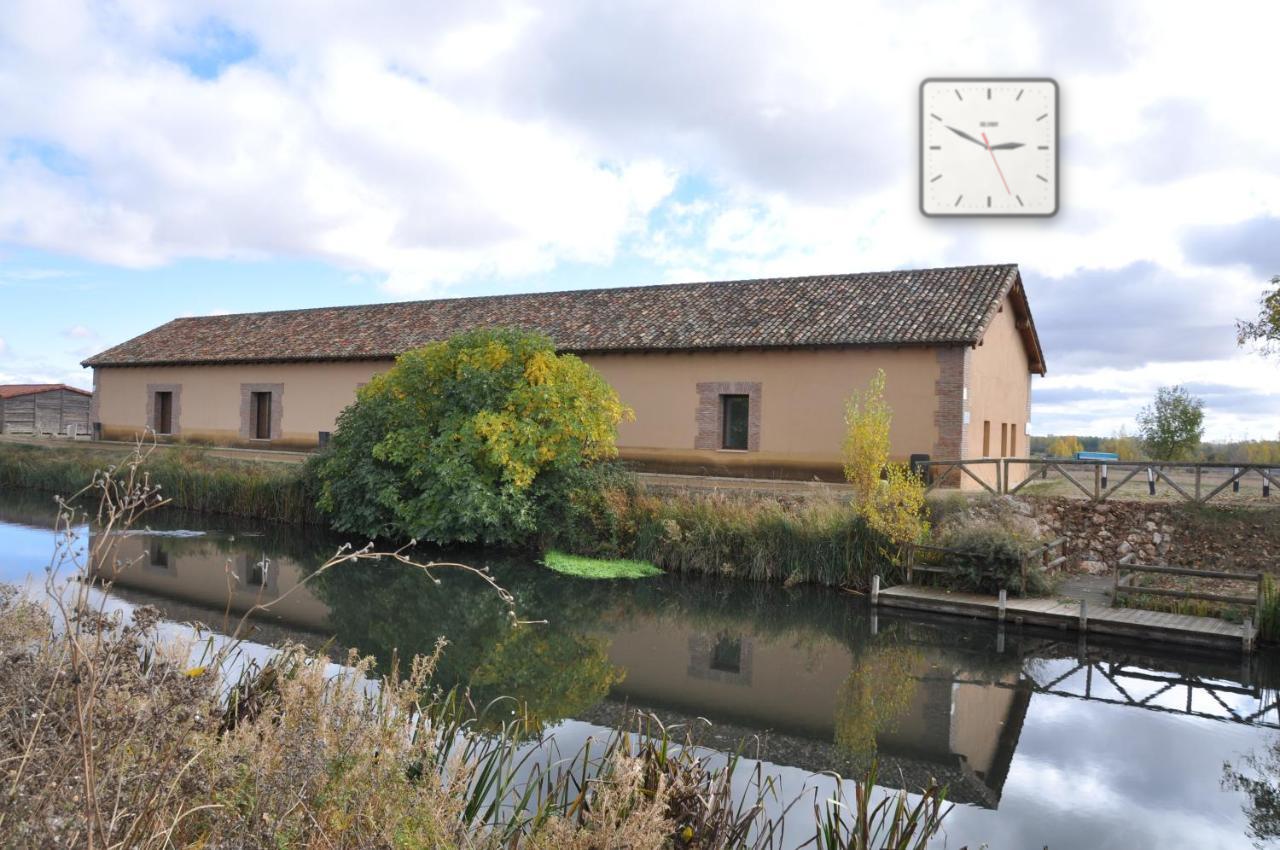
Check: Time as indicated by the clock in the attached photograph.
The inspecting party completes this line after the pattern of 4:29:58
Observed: 2:49:26
